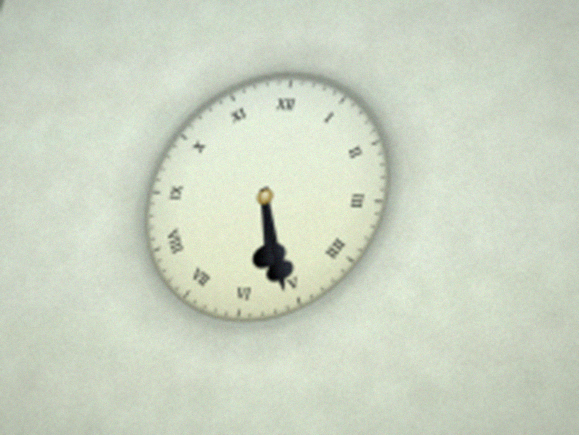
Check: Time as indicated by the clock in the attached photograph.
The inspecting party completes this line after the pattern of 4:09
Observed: 5:26
